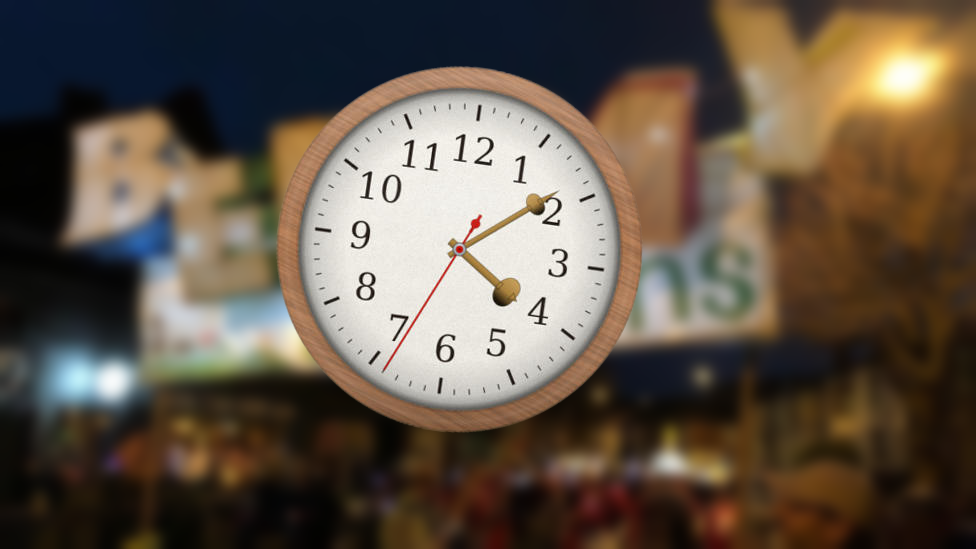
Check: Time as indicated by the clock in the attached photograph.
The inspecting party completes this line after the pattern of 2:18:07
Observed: 4:08:34
